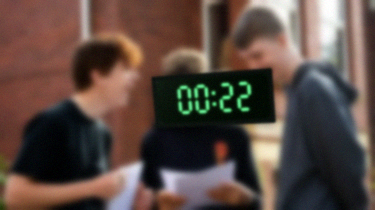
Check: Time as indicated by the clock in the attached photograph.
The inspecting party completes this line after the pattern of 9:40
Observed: 0:22
